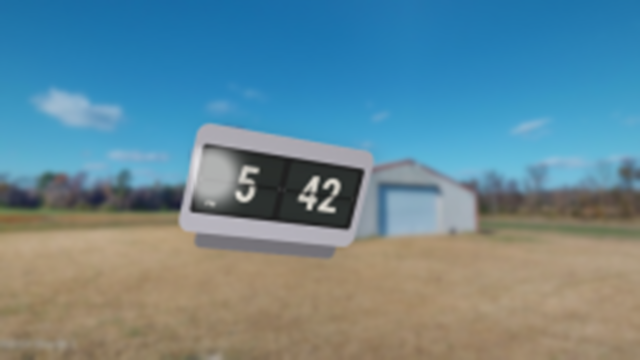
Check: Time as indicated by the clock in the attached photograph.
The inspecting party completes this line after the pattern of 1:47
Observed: 5:42
